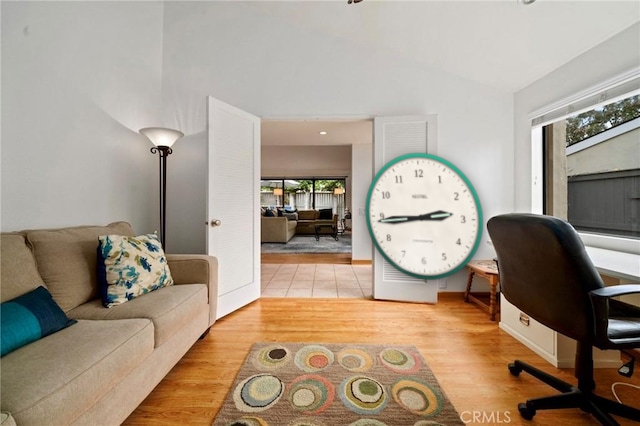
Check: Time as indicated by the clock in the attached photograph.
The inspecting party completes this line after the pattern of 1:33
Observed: 2:44
